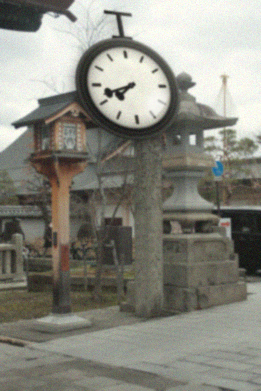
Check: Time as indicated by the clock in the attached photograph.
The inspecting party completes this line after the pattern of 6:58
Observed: 7:42
